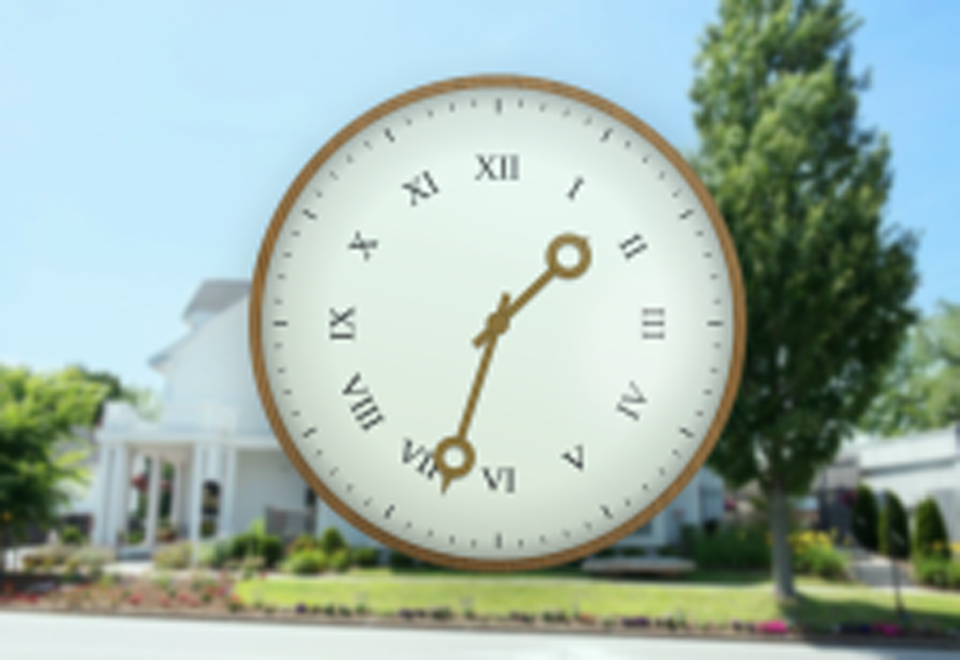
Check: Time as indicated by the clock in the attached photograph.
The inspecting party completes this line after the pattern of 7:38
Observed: 1:33
